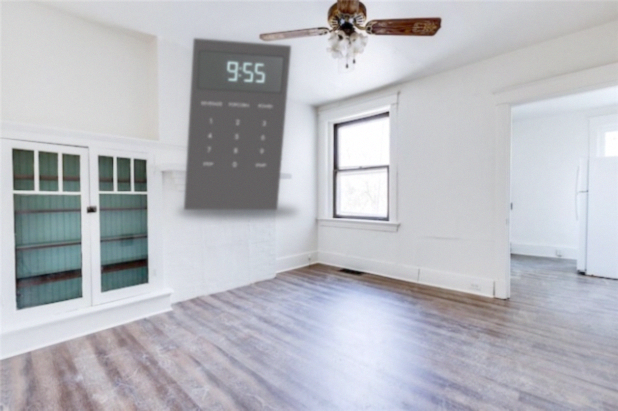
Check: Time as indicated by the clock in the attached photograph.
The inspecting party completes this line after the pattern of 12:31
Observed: 9:55
